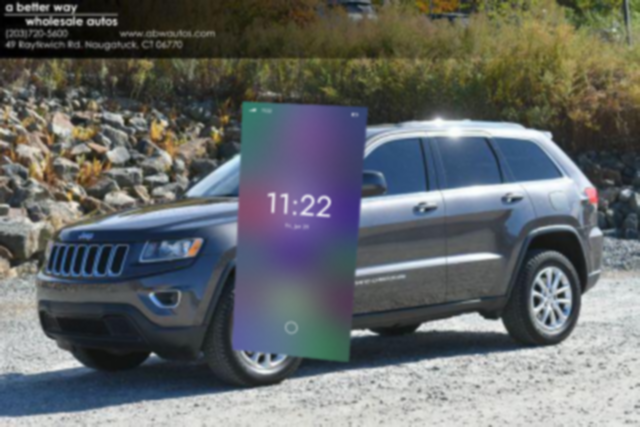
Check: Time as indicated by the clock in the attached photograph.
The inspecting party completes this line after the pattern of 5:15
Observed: 11:22
